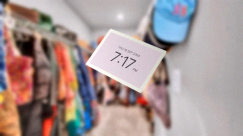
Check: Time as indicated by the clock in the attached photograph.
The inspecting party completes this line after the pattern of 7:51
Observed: 7:17
